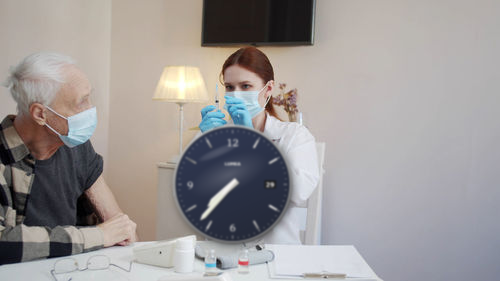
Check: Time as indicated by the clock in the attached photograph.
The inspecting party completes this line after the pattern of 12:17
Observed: 7:37
